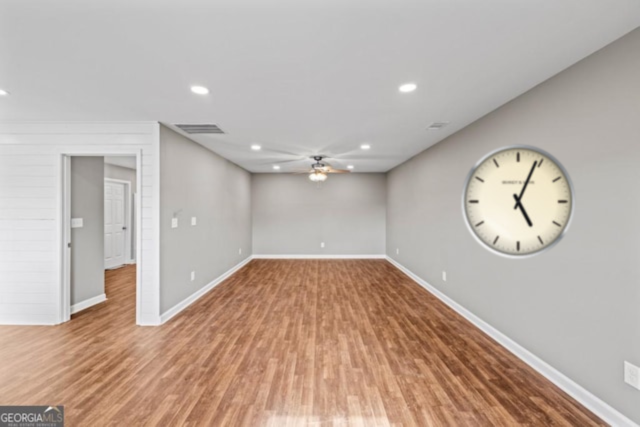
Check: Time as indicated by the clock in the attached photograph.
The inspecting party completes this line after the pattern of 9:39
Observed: 5:04
